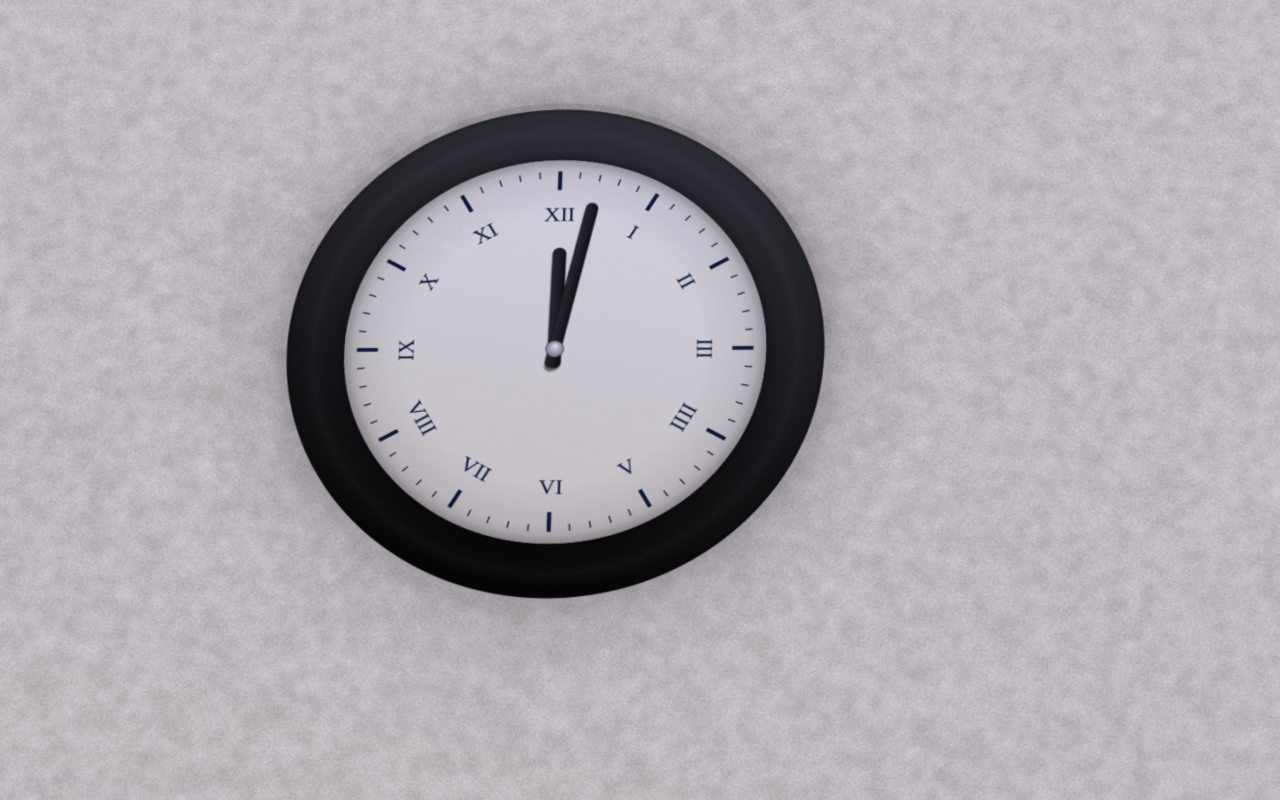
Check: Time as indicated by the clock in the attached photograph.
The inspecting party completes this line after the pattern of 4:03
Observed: 12:02
